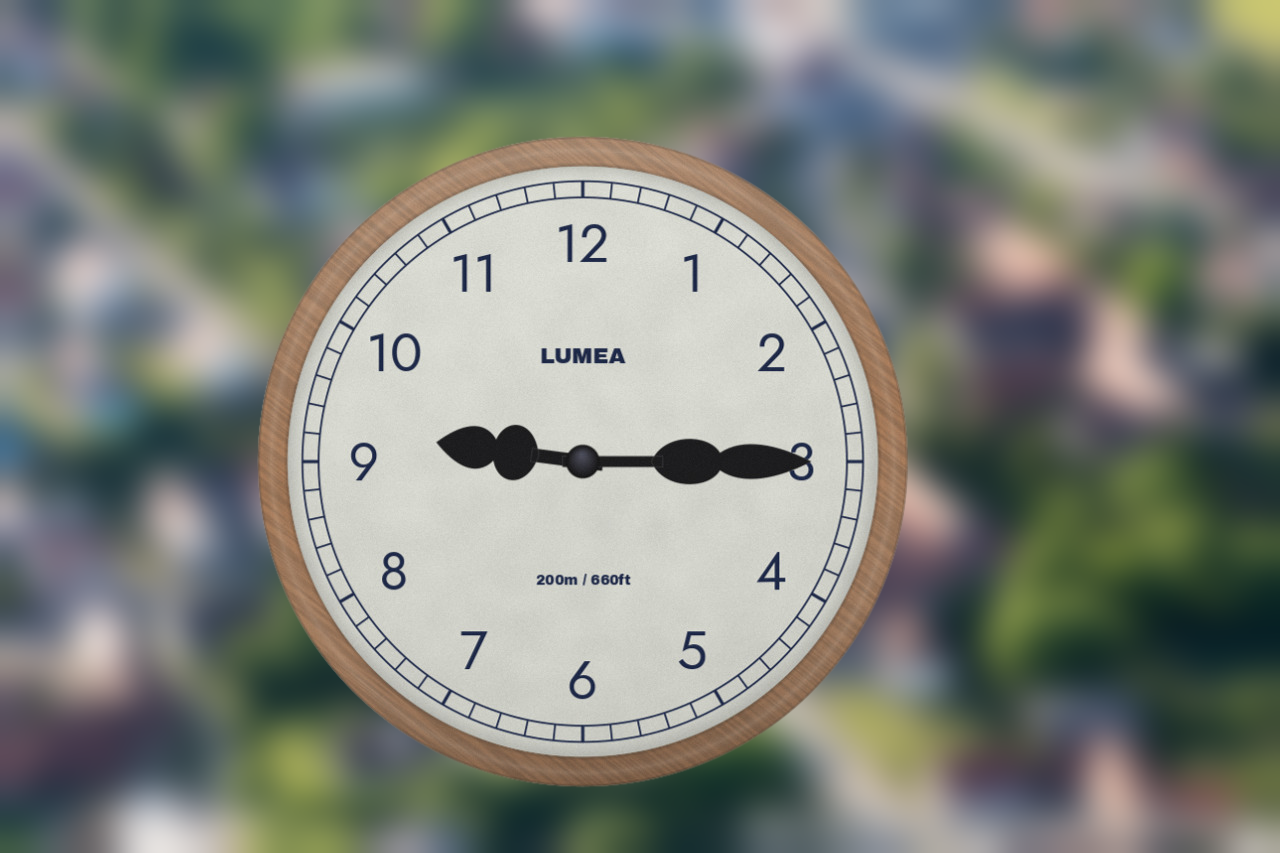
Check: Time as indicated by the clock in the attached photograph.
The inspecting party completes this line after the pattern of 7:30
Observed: 9:15
